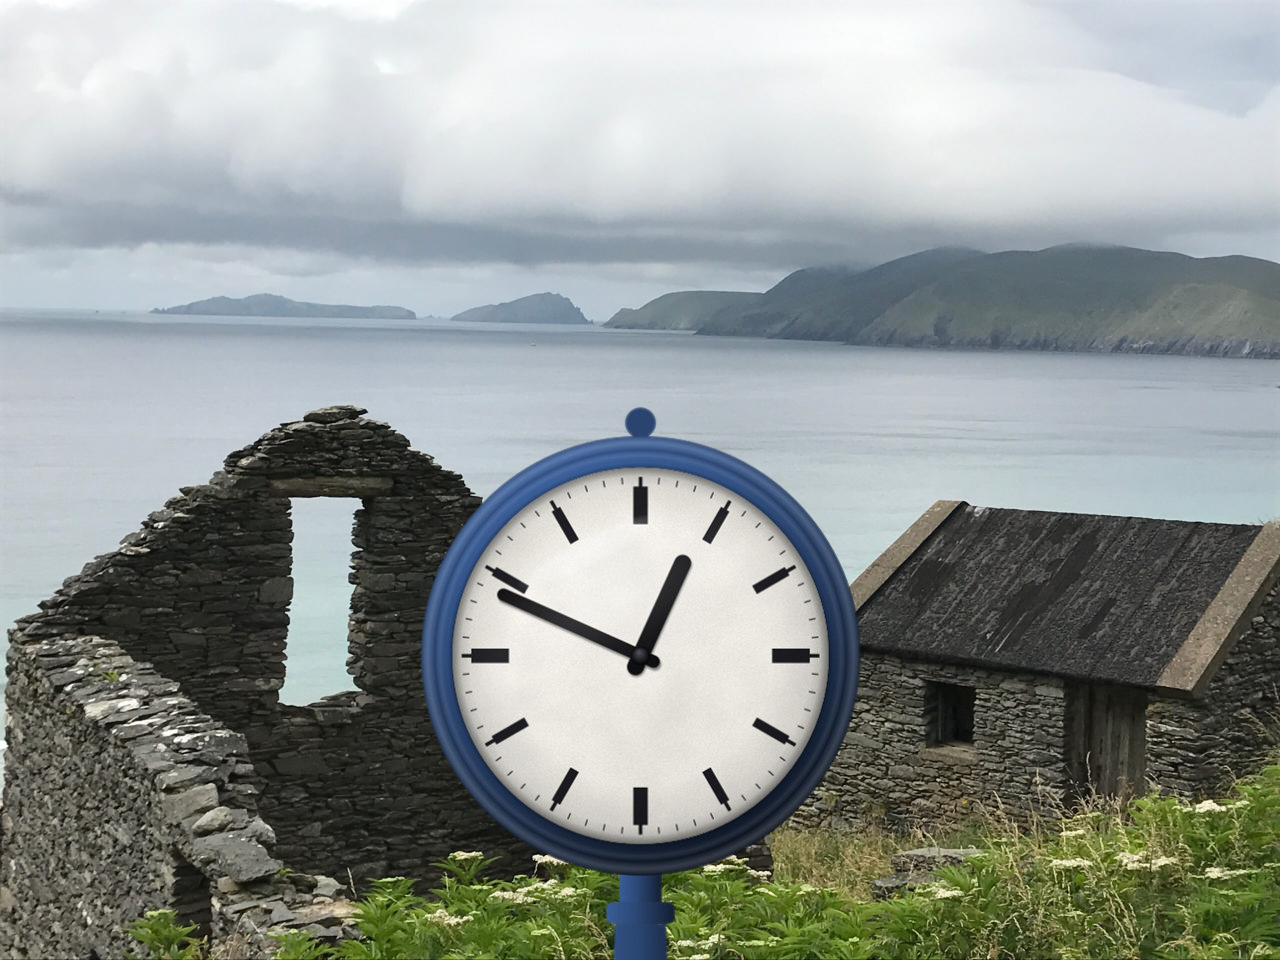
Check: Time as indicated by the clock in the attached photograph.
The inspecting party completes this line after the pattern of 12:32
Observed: 12:49
